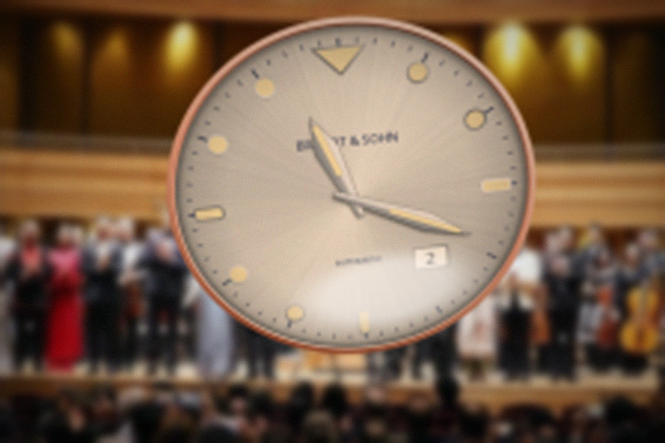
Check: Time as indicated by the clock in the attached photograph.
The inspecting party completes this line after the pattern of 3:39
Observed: 11:19
